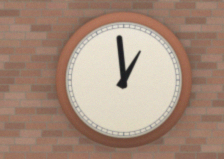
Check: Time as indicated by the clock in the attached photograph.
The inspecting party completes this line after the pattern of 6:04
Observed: 12:59
